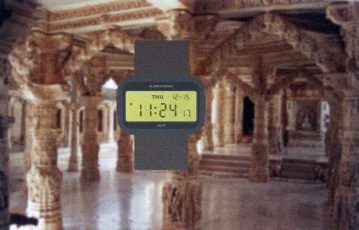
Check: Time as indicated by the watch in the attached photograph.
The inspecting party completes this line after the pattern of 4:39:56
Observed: 11:24:17
